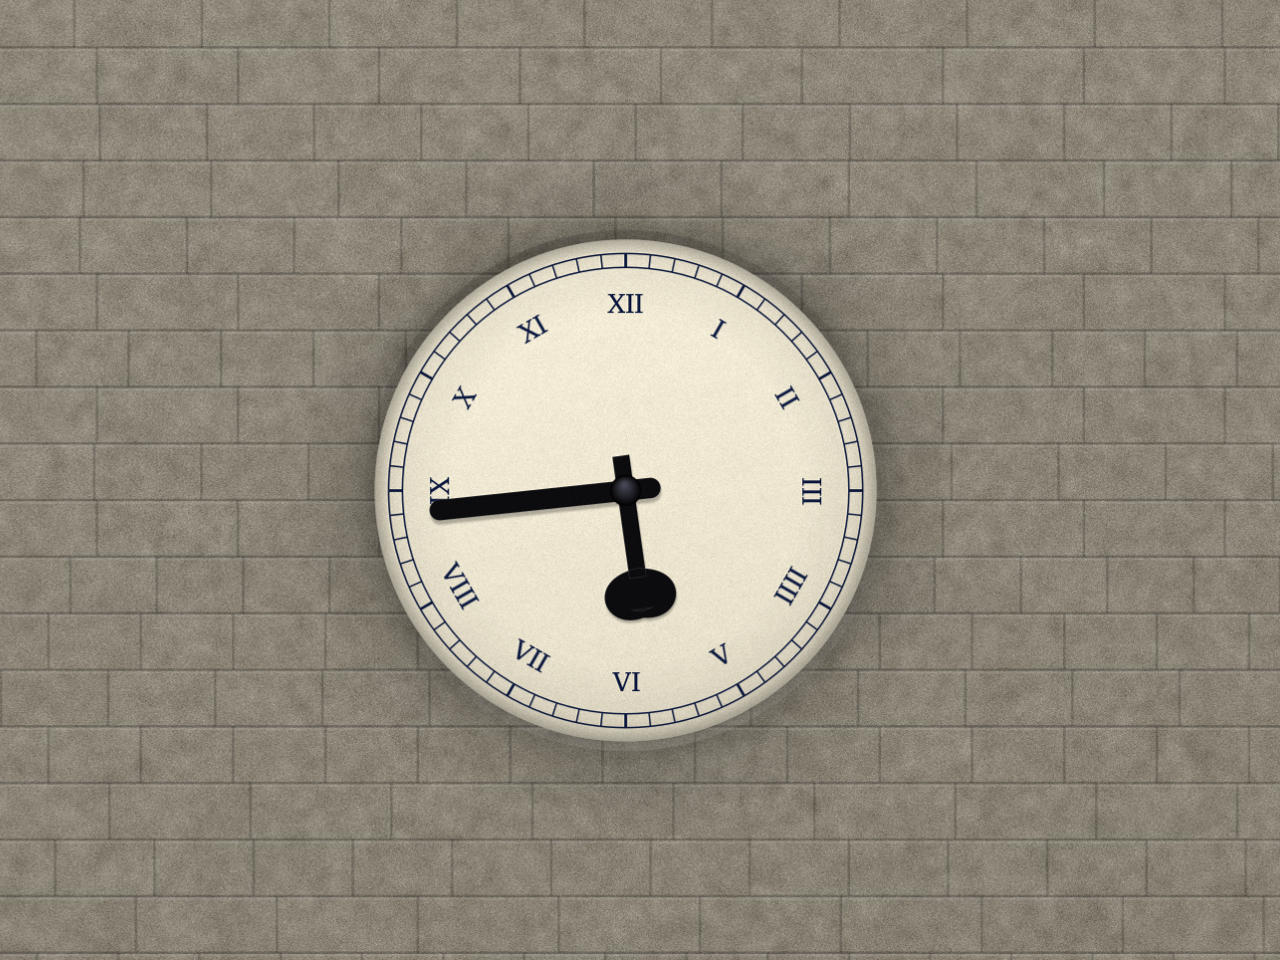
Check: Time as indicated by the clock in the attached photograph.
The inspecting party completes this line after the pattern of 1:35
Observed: 5:44
